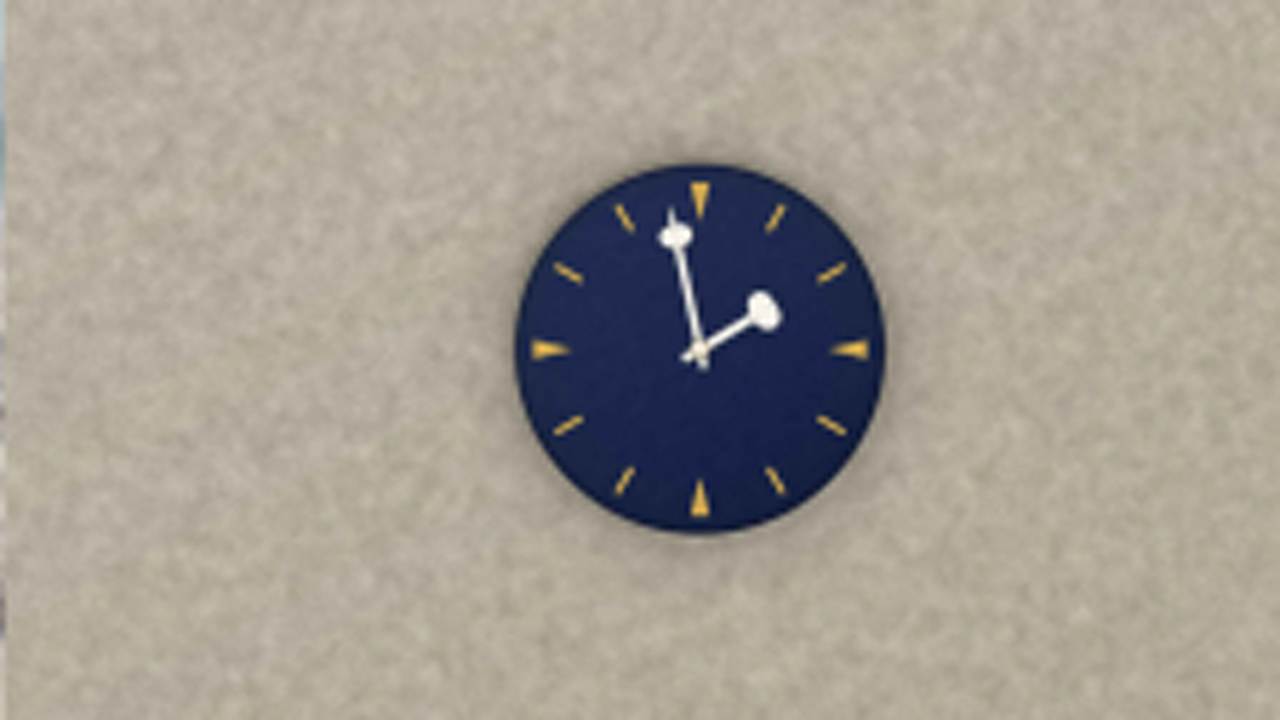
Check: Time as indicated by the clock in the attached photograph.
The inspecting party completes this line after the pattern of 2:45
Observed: 1:58
